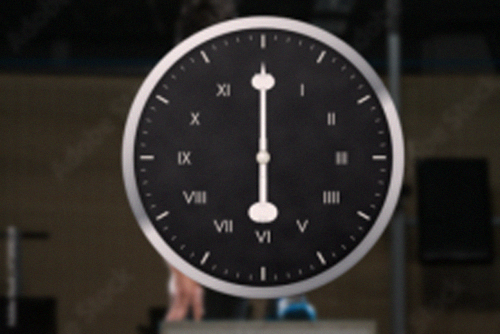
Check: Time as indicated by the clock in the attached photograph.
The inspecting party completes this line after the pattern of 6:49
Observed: 6:00
